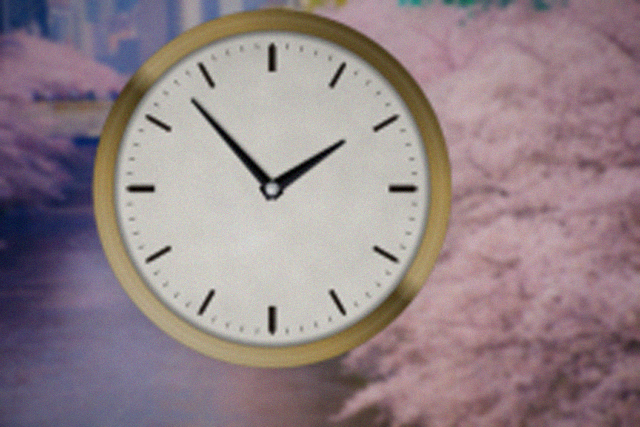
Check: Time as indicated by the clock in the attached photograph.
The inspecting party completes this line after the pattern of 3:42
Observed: 1:53
